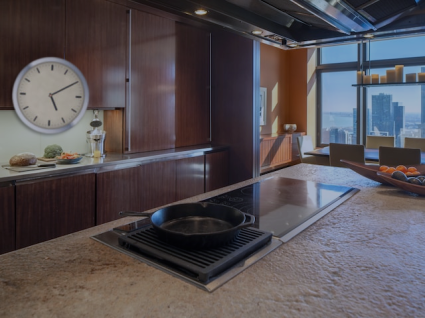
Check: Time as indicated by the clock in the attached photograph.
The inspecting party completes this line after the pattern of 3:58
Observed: 5:10
